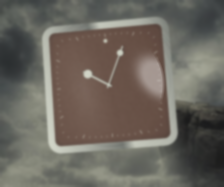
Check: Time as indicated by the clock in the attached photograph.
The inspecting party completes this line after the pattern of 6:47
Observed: 10:04
